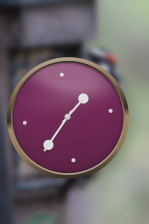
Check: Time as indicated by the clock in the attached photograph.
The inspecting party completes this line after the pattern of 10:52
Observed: 1:37
